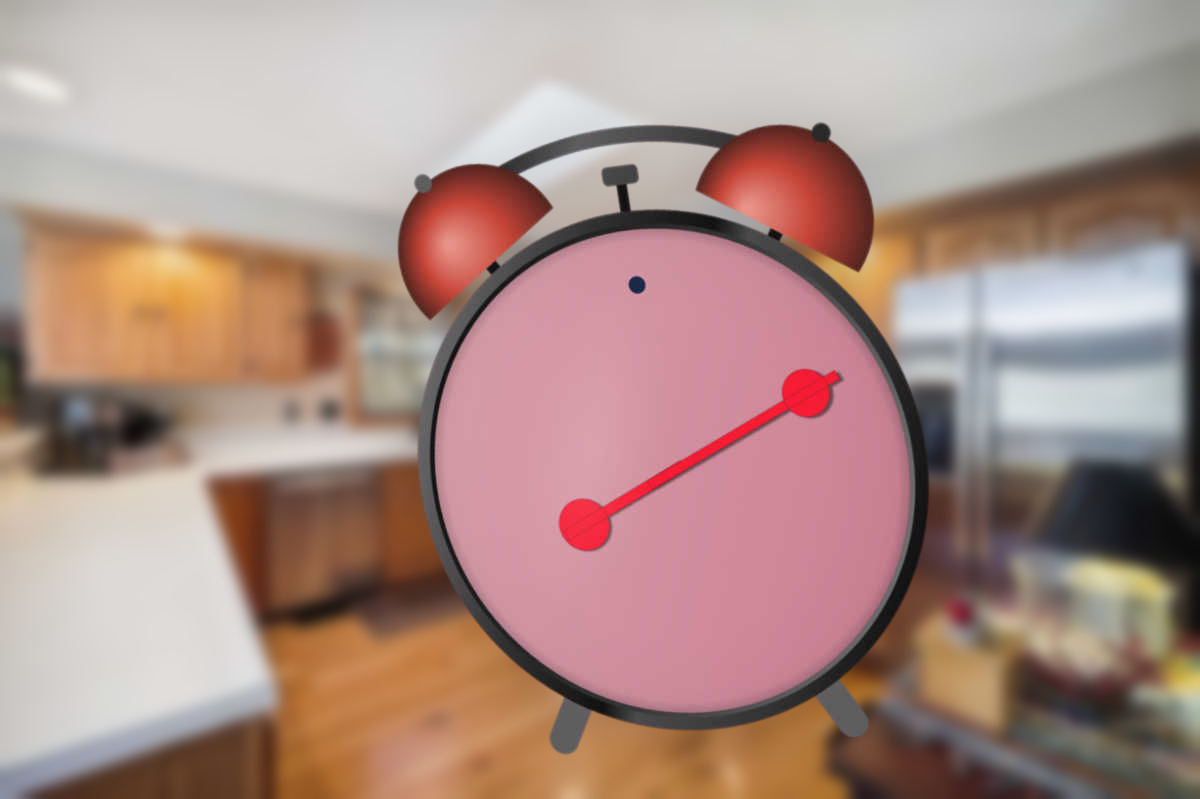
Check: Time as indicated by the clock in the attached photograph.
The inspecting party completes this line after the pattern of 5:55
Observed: 8:11
